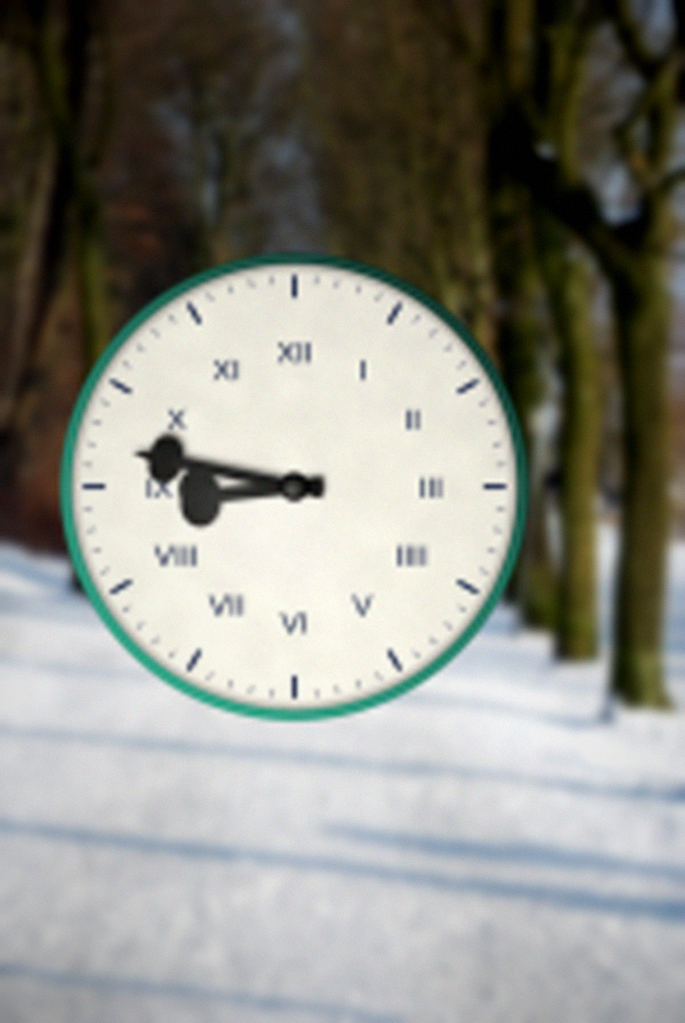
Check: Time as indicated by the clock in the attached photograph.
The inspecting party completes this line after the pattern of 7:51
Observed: 8:47
